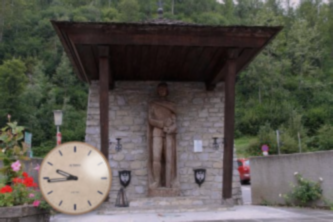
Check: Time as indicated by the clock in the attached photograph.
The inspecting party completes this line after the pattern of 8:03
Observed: 9:44
